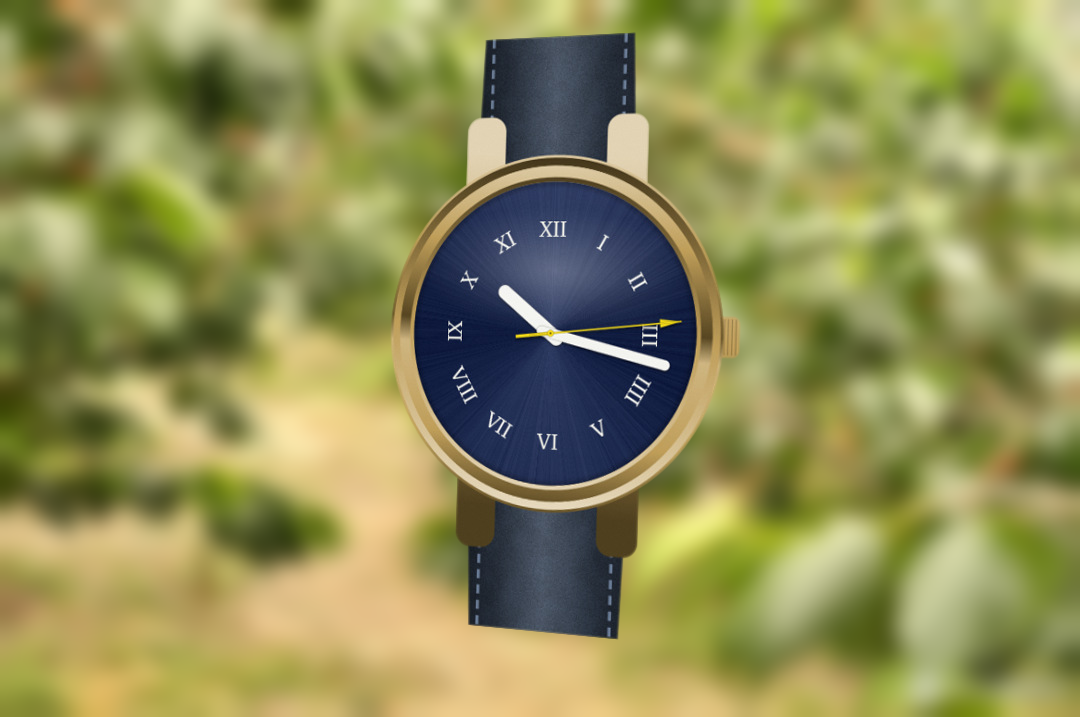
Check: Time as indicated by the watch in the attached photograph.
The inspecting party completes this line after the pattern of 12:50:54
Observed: 10:17:14
